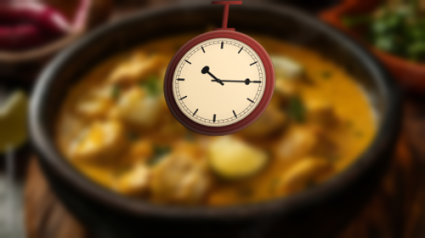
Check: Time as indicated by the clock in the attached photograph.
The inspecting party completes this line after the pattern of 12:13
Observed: 10:15
